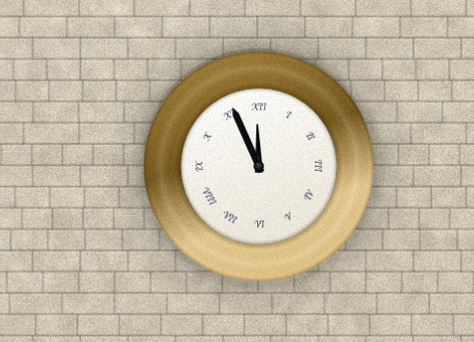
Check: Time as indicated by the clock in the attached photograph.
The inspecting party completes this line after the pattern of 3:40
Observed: 11:56
